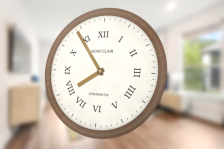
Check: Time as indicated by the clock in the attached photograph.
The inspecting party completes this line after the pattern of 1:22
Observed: 7:54
